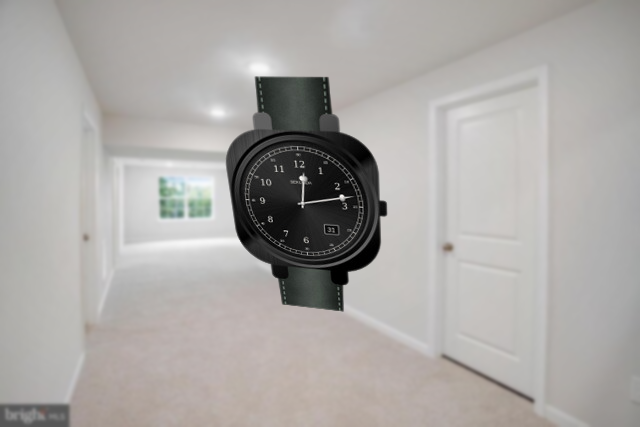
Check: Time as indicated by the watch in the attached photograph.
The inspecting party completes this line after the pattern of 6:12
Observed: 12:13
